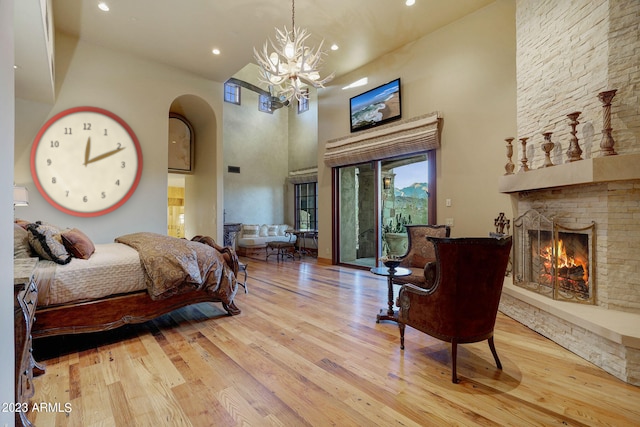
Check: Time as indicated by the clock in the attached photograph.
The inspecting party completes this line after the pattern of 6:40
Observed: 12:11
